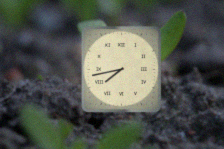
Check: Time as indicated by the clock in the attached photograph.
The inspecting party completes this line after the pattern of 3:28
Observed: 7:43
